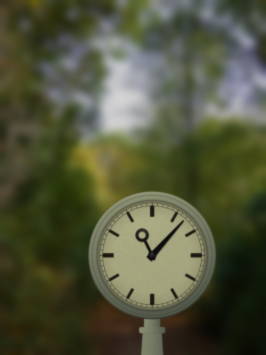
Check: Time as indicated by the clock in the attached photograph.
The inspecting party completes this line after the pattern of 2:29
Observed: 11:07
